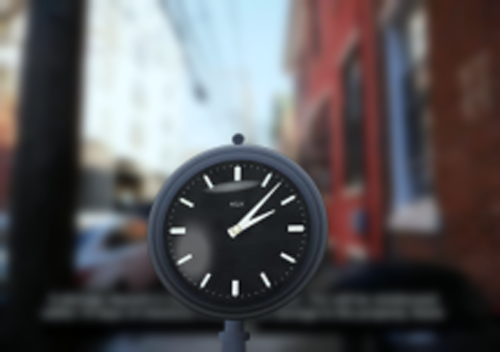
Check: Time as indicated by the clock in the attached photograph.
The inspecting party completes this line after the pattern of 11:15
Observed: 2:07
